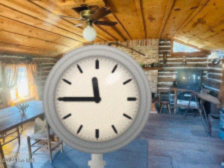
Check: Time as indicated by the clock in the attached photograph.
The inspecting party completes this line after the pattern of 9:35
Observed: 11:45
